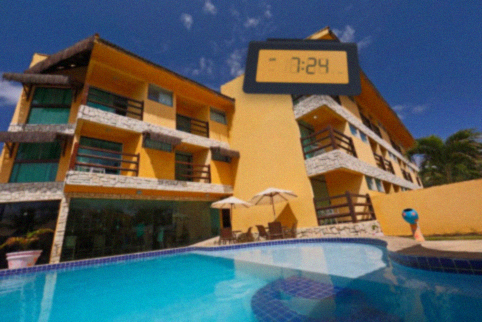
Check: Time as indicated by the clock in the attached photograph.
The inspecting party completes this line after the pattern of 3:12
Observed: 7:24
